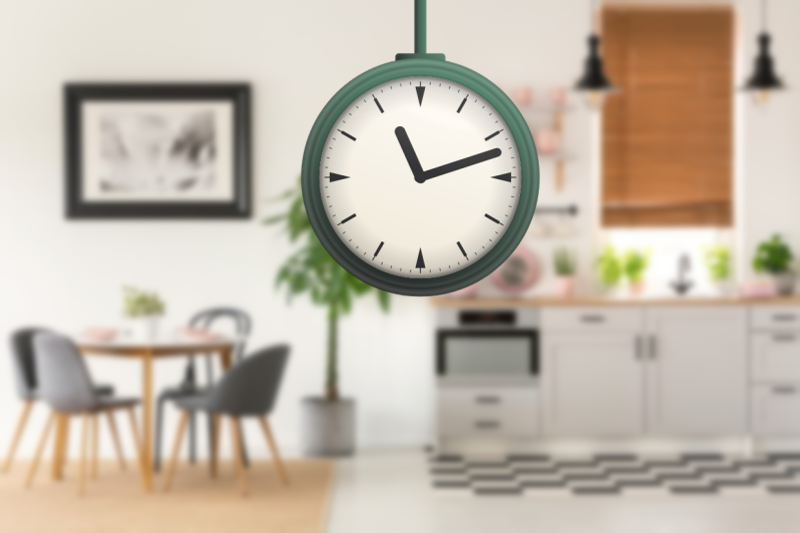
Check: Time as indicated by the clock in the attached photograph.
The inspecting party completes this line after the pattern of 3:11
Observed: 11:12
